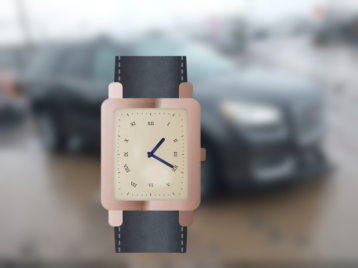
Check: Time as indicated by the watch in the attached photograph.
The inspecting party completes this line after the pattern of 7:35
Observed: 1:20
